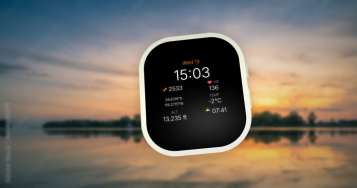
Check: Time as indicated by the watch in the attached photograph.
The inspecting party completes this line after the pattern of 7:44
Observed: 15:03
